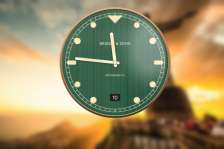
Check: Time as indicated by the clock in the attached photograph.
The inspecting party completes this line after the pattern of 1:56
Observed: 11:46
